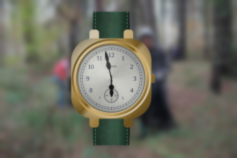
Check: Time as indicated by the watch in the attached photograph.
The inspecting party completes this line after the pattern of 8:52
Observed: 5:58
